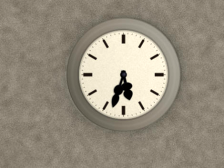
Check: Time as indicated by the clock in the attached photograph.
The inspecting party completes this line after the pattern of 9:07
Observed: 5:33
